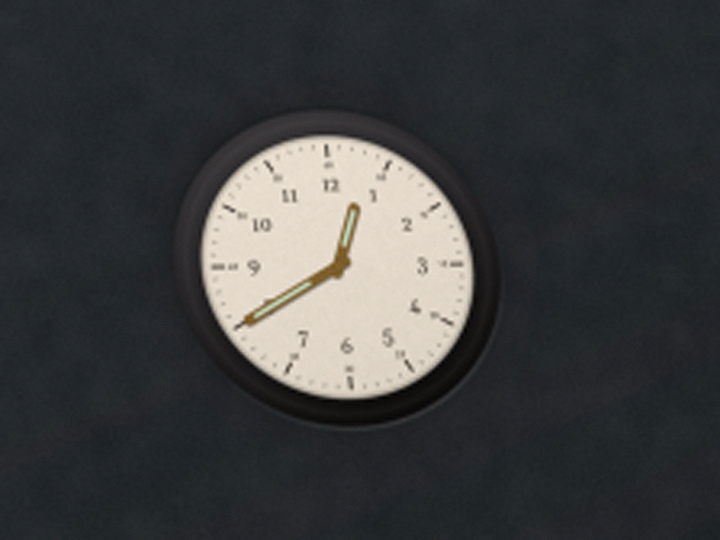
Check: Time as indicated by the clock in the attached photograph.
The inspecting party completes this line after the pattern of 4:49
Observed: 12:40
